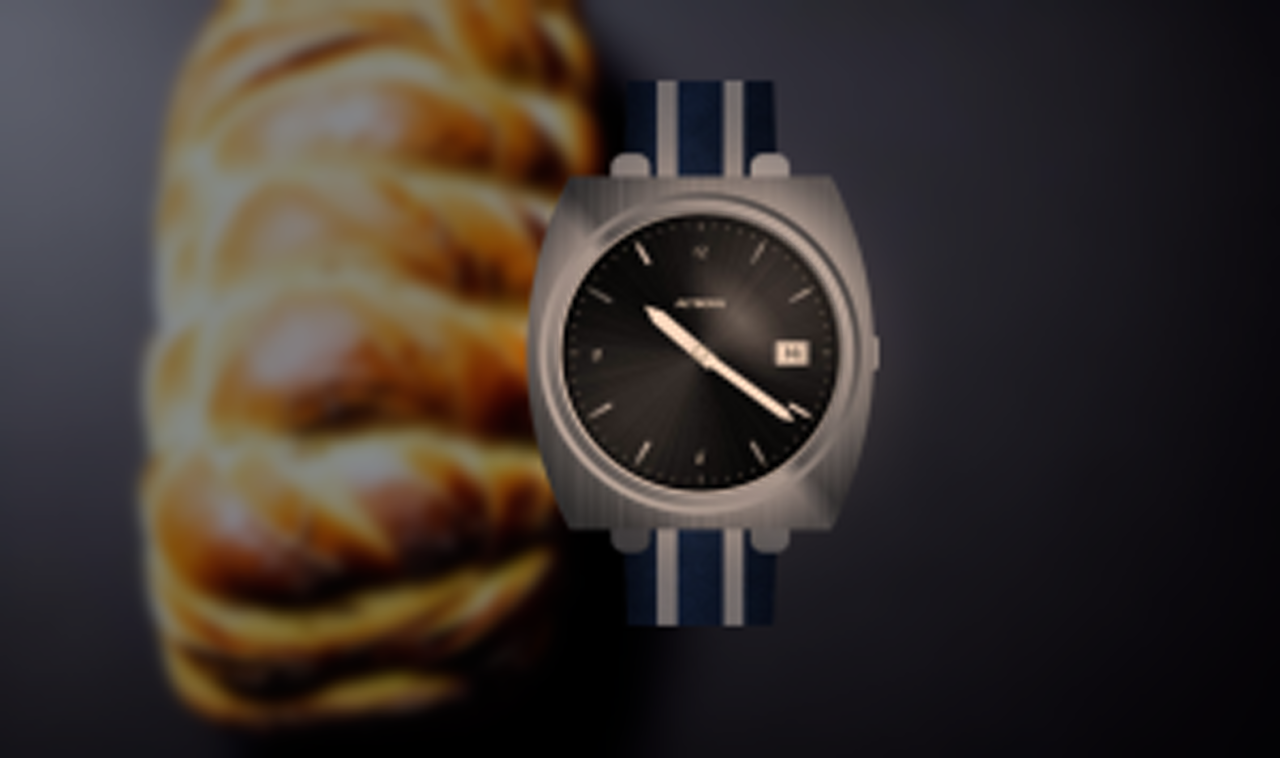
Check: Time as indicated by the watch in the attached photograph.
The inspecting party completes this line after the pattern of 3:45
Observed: 10:21
